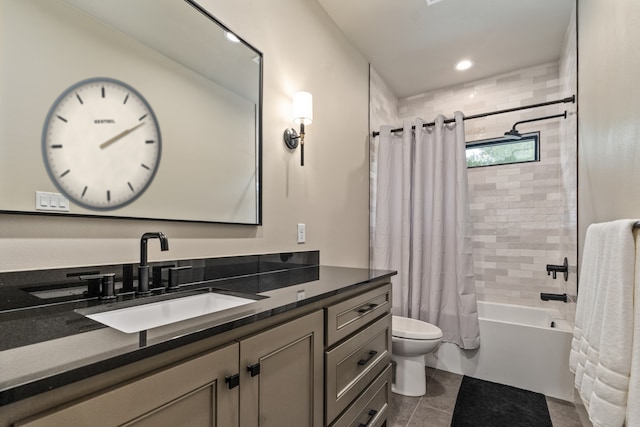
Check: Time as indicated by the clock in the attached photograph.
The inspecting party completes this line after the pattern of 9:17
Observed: 2:11
